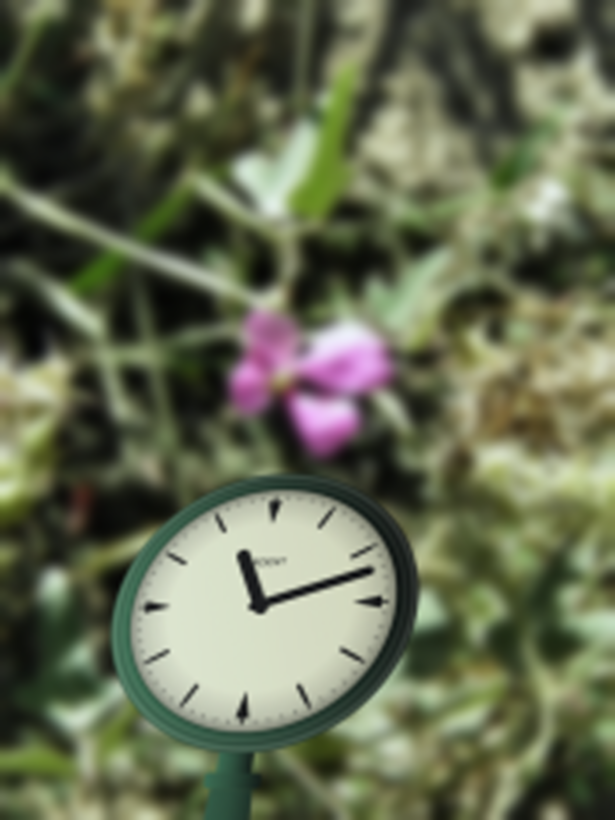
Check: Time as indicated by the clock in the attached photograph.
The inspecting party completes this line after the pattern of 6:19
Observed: 11:12
